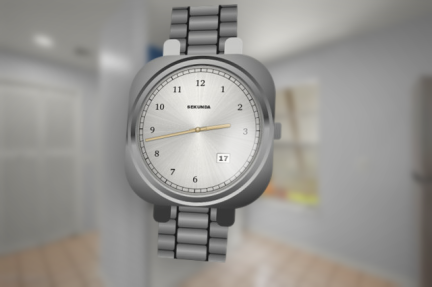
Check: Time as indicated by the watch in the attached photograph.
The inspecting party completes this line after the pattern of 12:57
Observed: 2:43
